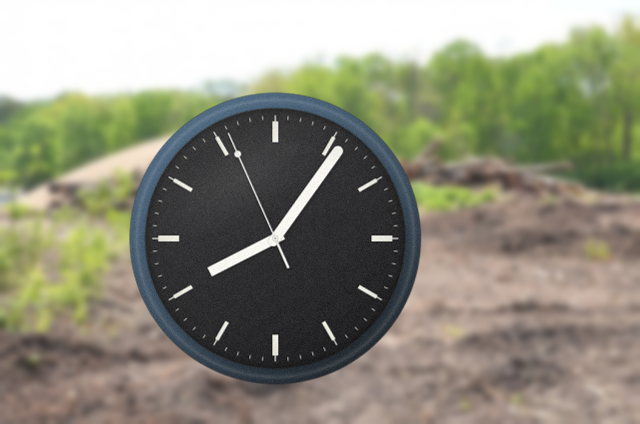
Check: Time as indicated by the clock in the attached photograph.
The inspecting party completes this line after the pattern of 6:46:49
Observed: 8:05:56
